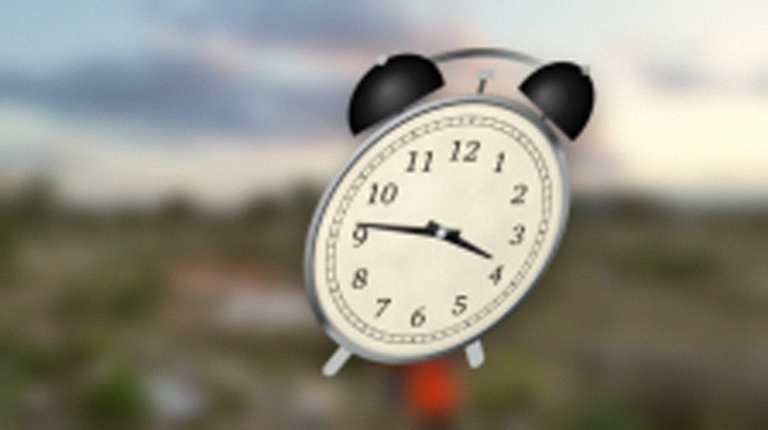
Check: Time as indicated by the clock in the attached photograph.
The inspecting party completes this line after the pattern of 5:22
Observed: 3:46
